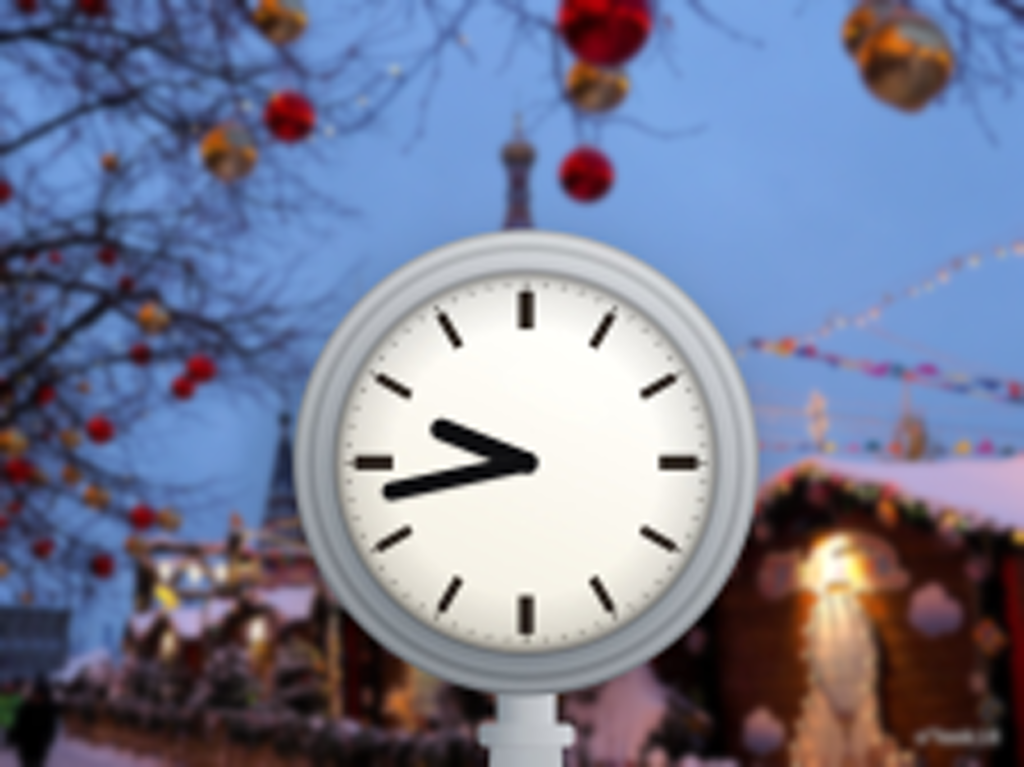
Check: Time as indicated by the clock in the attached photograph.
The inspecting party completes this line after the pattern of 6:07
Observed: 9:43
